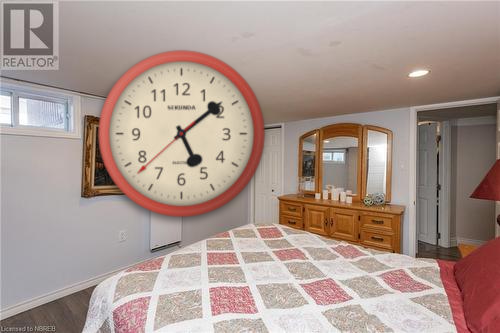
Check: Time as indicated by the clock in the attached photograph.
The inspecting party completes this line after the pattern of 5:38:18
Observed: 5:08:38
